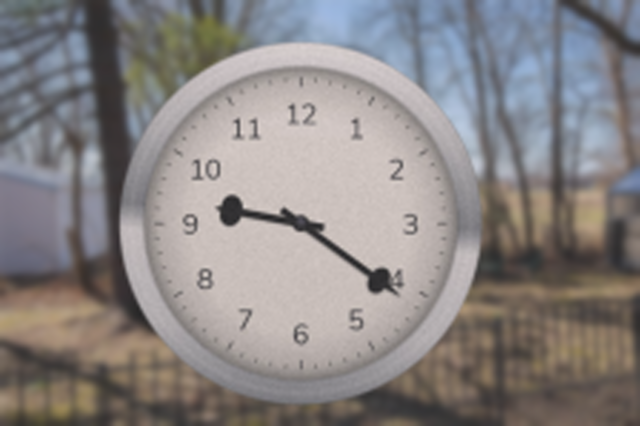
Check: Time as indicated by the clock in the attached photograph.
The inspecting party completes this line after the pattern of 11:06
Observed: 9:21
